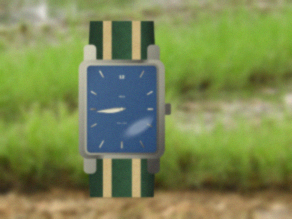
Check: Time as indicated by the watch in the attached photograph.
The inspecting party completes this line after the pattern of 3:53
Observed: 8:44
